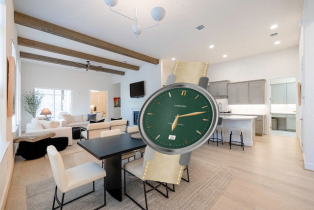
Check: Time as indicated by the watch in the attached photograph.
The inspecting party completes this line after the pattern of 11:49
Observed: 6:12
